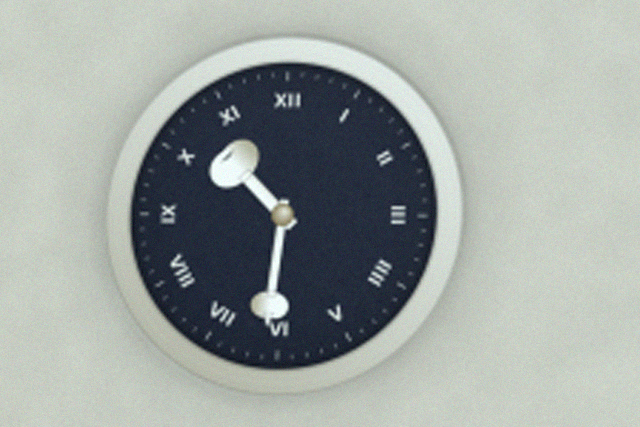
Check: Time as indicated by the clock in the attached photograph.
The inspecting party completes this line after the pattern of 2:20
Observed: 10:31
